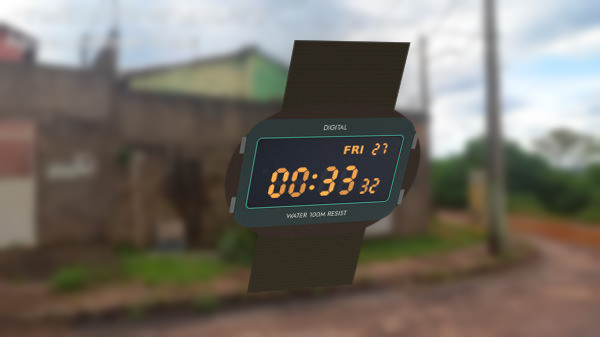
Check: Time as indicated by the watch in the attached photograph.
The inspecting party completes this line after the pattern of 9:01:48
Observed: 0:33:32
